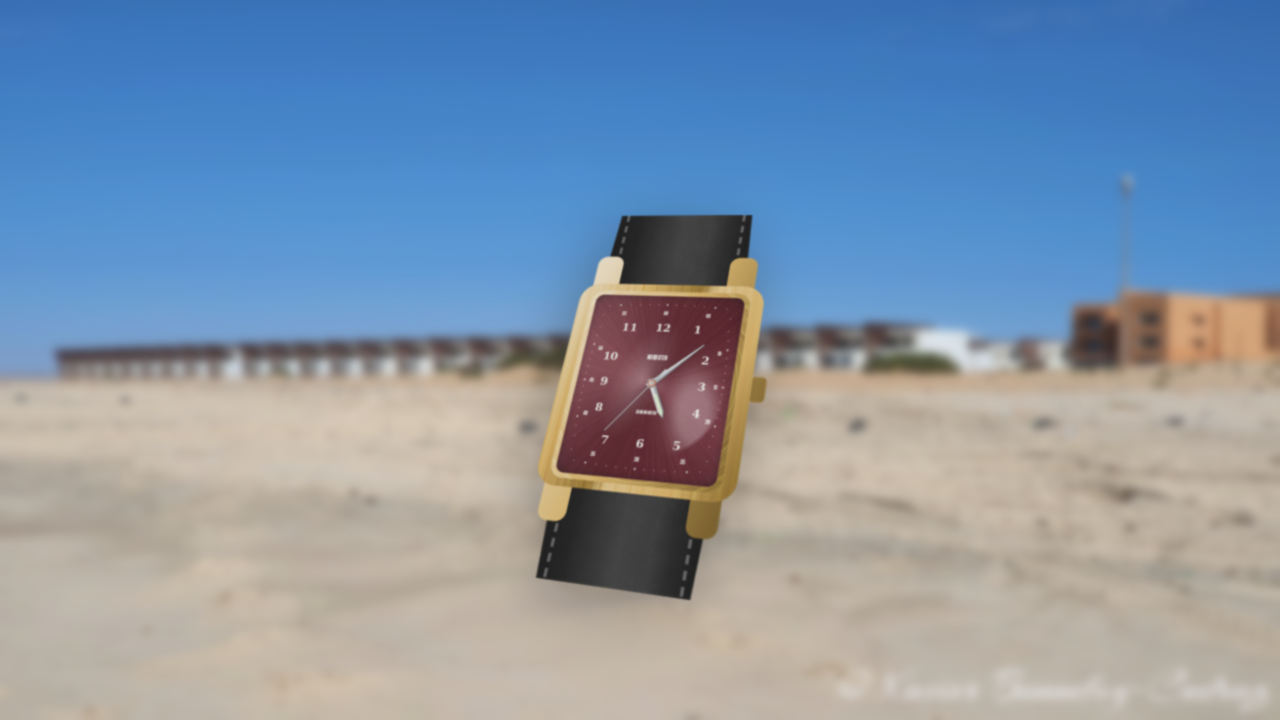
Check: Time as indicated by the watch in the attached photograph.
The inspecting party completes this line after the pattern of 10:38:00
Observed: 5:07:36
